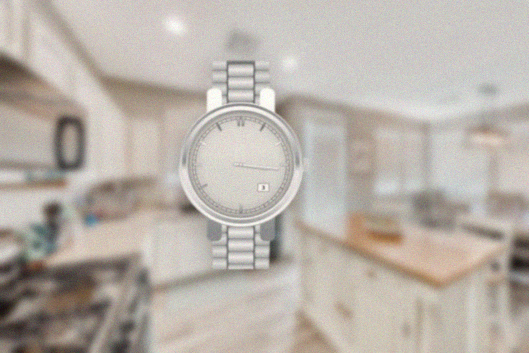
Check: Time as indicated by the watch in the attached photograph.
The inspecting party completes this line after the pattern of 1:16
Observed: 3:16
